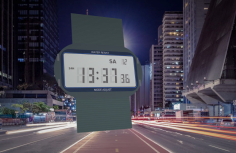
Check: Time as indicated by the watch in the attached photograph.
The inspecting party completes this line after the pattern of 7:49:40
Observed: 13:37:36
